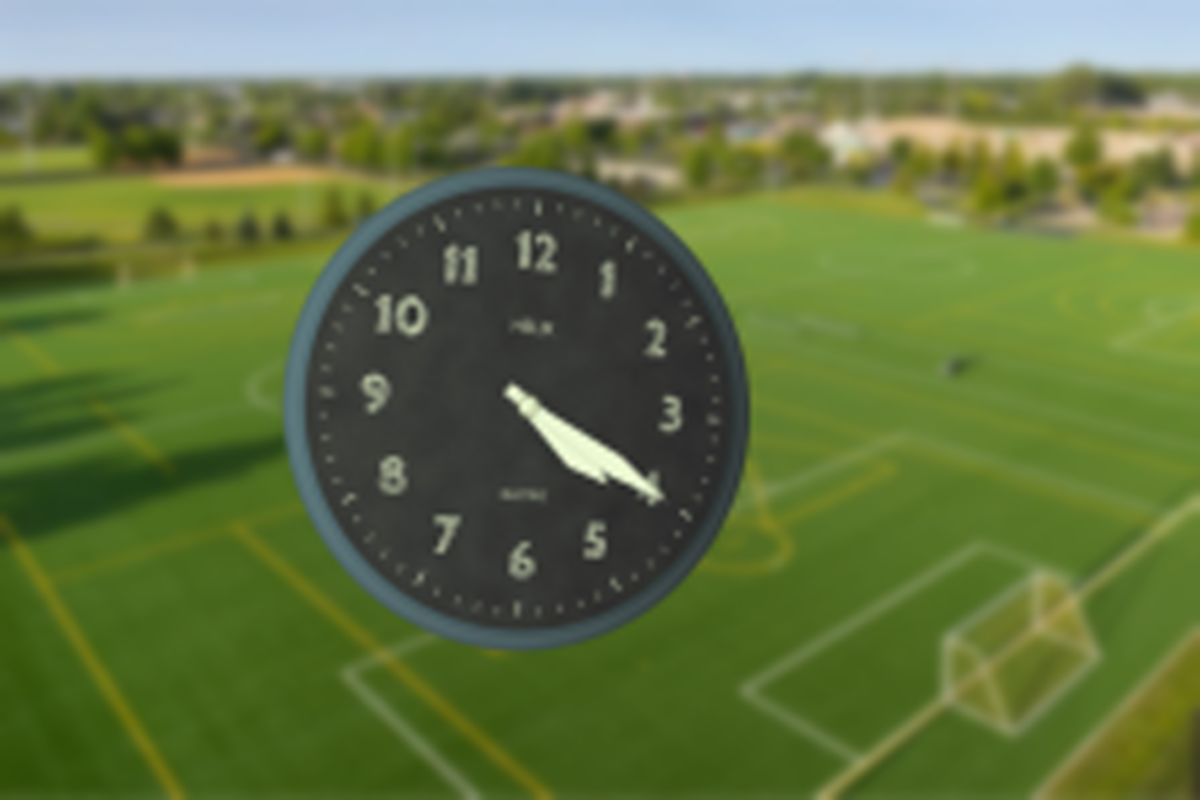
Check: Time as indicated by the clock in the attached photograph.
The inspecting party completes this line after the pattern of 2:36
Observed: 4:20
